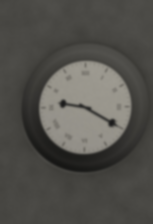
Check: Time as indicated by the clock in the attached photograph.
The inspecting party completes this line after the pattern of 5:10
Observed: 9:20
